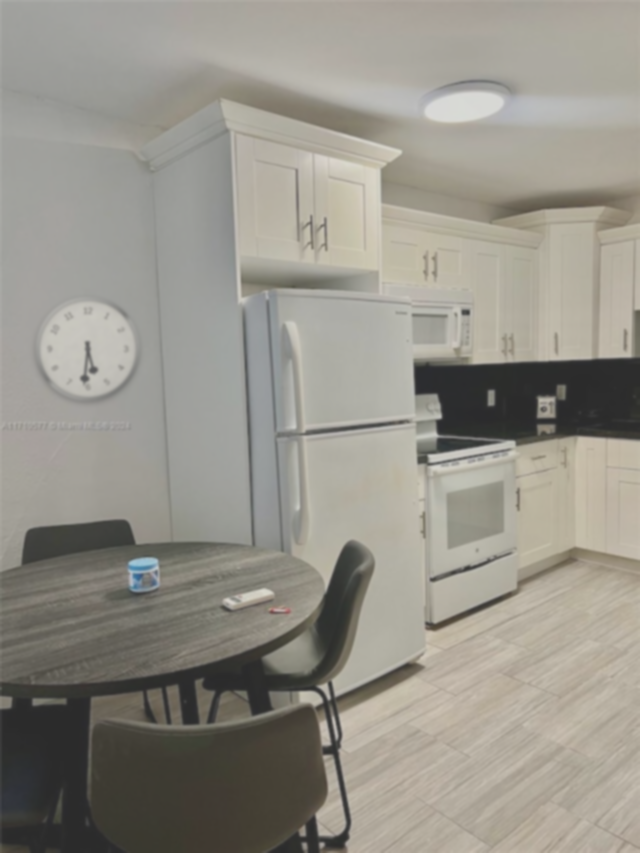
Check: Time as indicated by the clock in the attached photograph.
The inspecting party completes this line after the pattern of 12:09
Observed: 5:31
